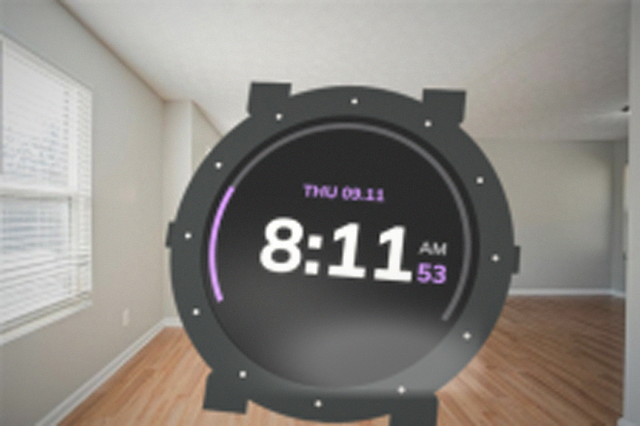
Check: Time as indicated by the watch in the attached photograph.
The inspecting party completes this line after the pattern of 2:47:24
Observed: 8:11:53
